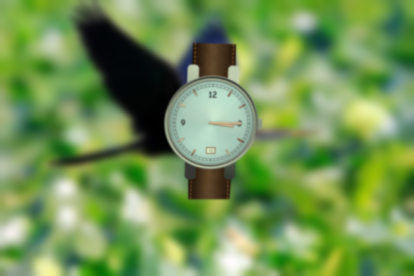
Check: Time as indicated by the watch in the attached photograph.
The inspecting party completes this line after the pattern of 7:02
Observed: 3:15
